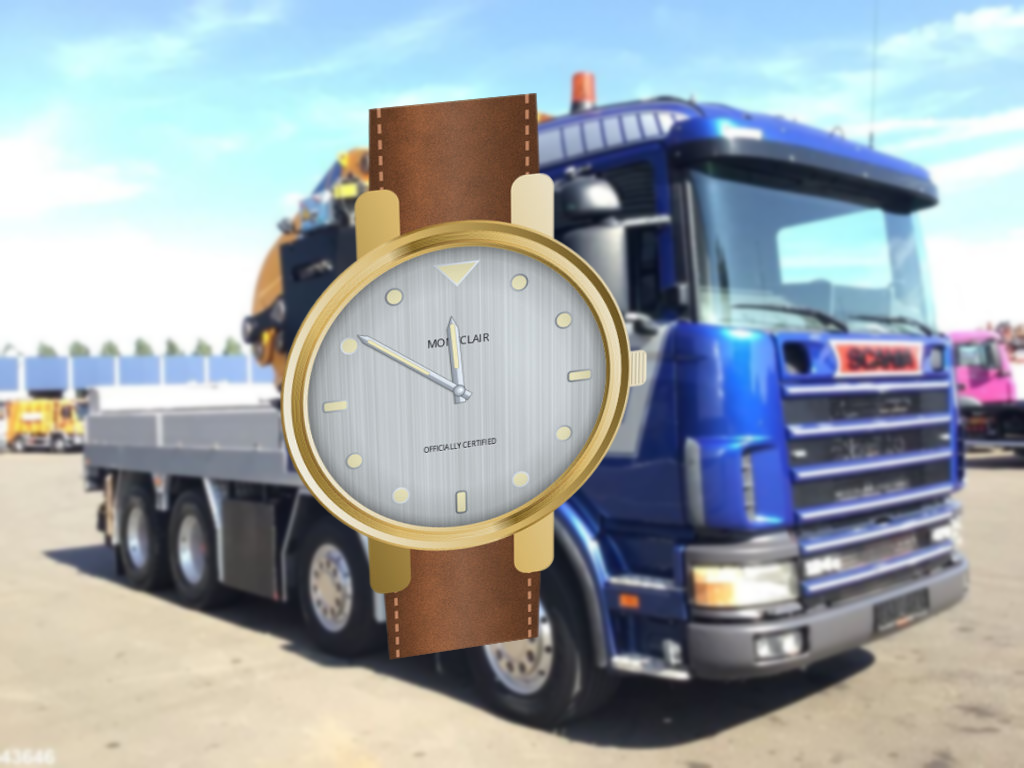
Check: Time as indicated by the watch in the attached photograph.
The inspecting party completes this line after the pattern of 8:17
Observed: 11:51
